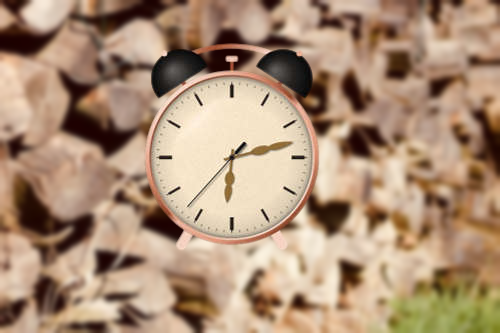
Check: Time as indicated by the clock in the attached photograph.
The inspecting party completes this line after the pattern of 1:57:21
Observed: 6:12:37
